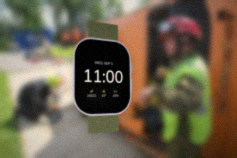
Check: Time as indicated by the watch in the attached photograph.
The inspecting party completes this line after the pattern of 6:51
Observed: 11:00
